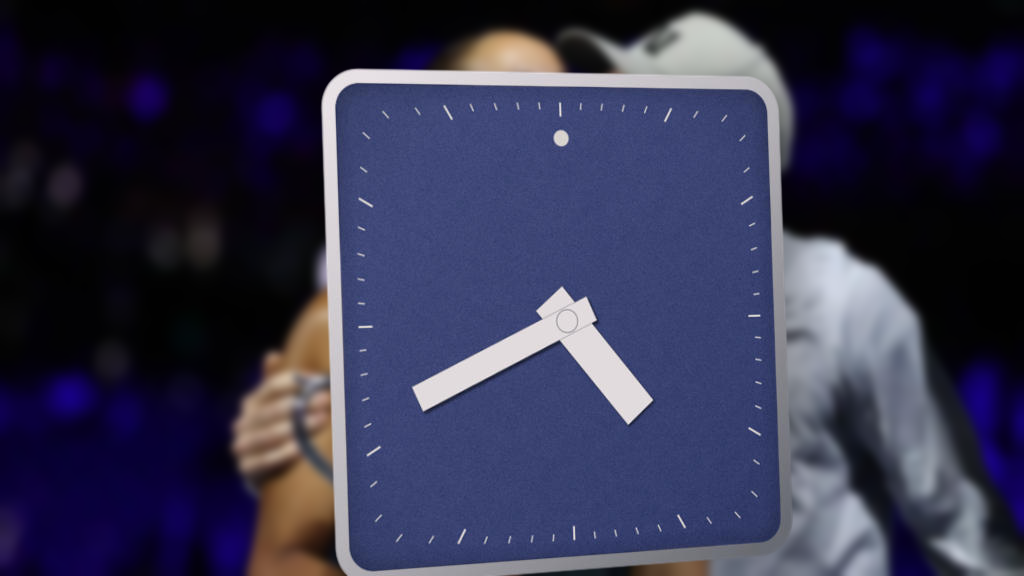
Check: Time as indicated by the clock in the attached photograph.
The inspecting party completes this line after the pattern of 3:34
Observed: 4:41
